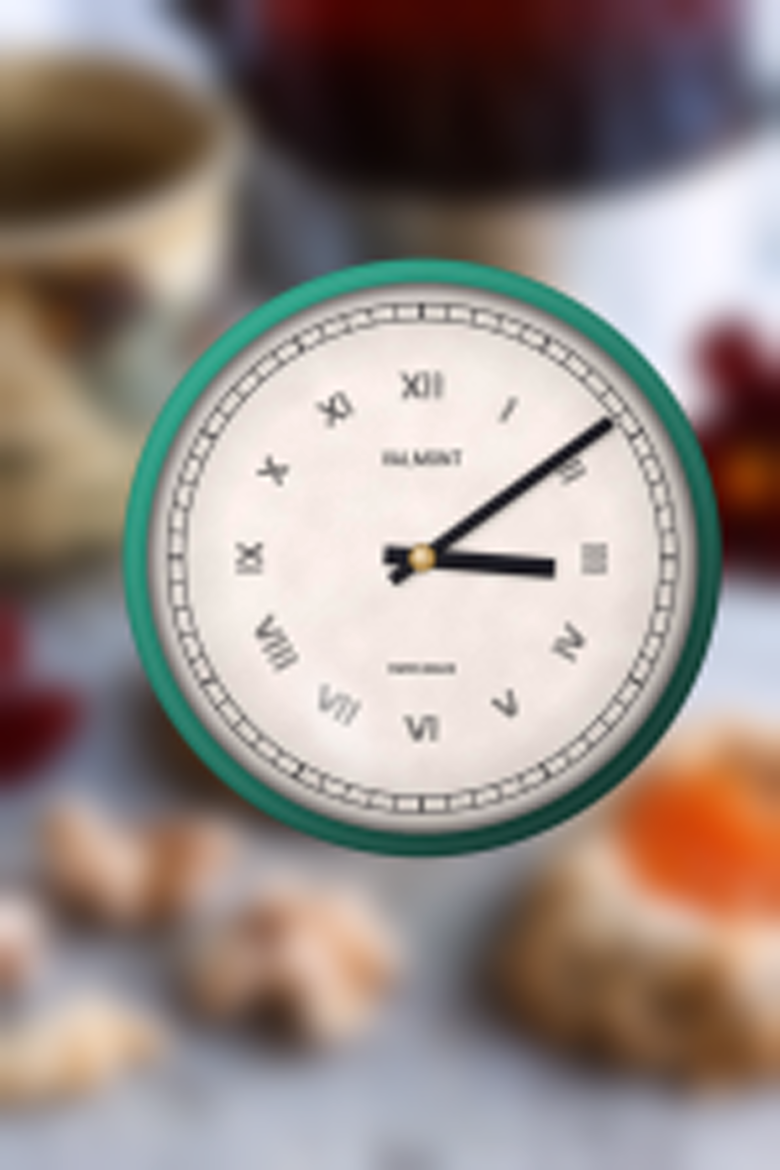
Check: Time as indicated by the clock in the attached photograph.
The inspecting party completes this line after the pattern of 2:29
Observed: 3:09
